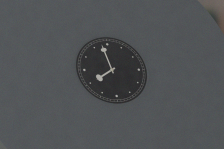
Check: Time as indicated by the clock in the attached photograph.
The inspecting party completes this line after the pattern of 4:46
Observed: 7:58
